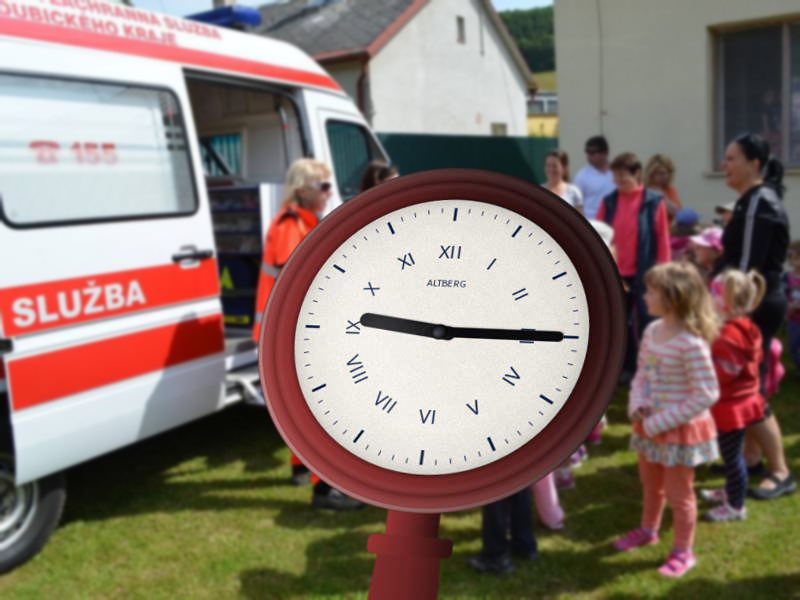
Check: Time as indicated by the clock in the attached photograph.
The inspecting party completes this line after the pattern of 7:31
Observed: 9:15
